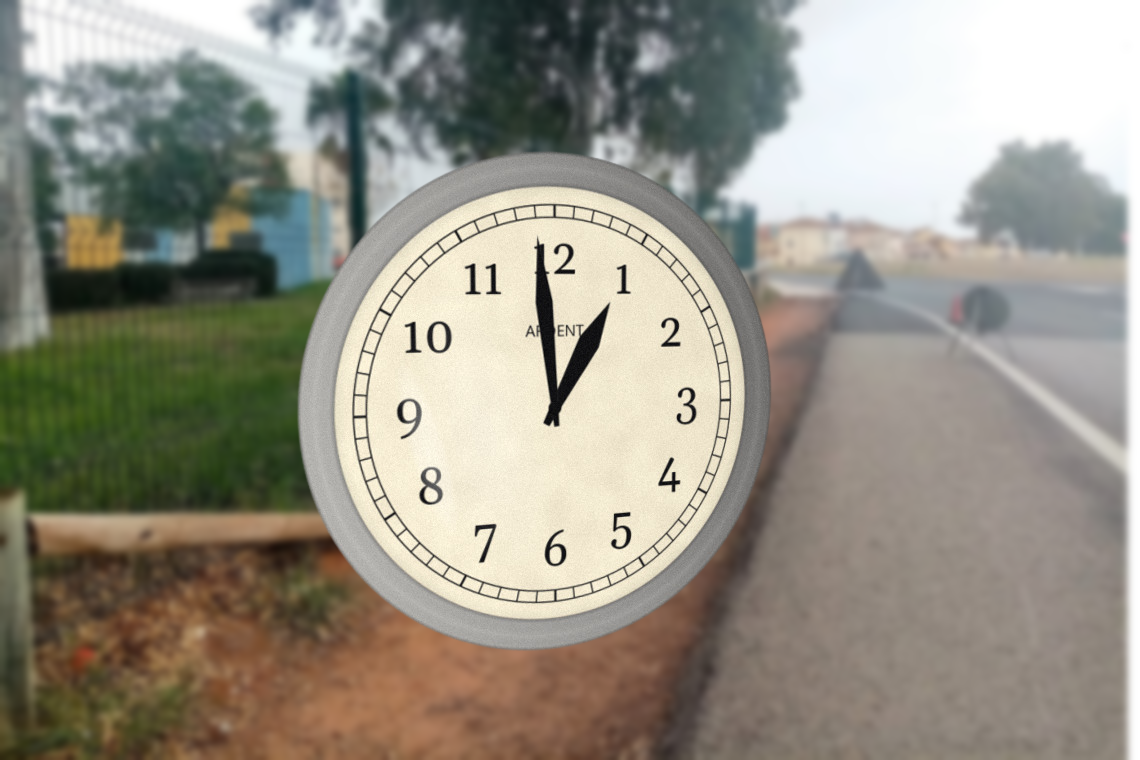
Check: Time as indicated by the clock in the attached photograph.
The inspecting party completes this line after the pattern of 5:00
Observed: 12:59
